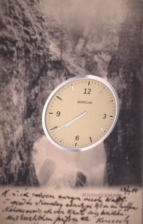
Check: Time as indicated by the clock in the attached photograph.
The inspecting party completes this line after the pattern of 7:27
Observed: 7:39
